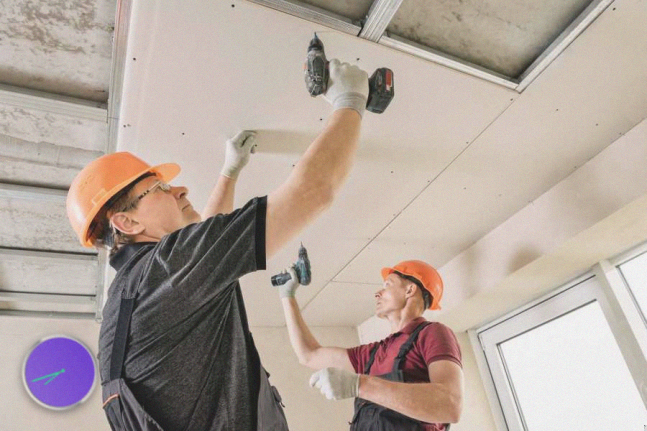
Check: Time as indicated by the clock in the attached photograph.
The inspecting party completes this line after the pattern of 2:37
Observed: 7:42
